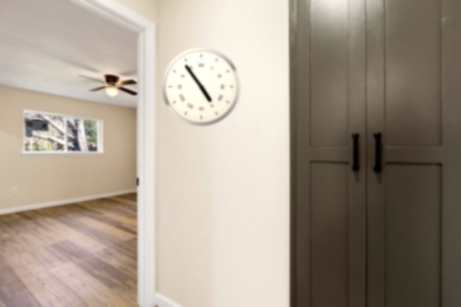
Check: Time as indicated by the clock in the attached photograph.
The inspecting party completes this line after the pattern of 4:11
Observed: 4:54
